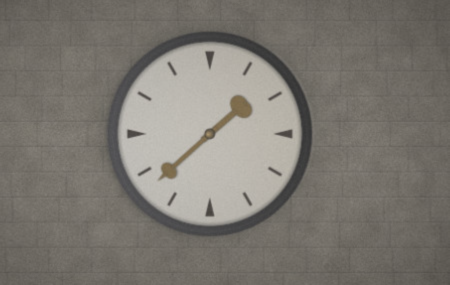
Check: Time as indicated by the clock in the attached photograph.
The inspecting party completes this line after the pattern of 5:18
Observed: 1:38
